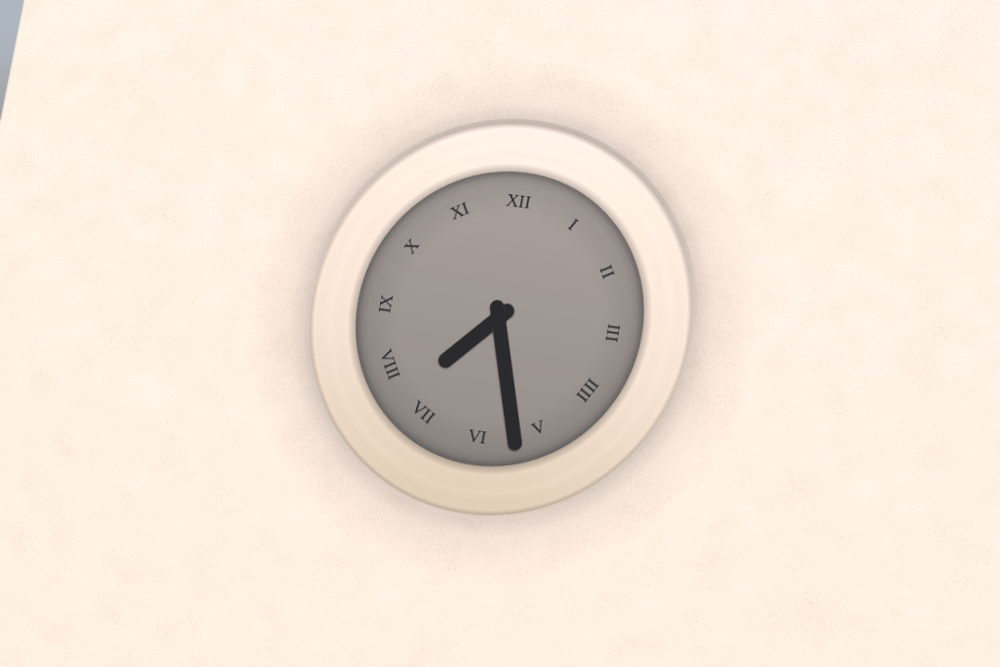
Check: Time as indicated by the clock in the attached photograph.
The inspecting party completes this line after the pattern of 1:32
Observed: 7:27
